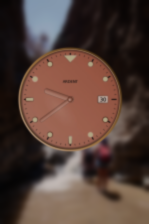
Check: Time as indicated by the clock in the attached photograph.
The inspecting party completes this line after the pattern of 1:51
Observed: 9:39
